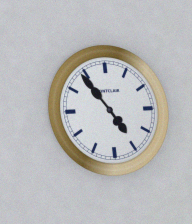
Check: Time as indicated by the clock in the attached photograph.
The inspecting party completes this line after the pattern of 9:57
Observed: 4:54
